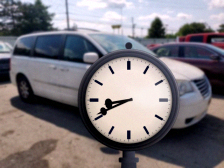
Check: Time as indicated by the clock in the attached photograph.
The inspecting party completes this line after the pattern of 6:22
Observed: 8:41
